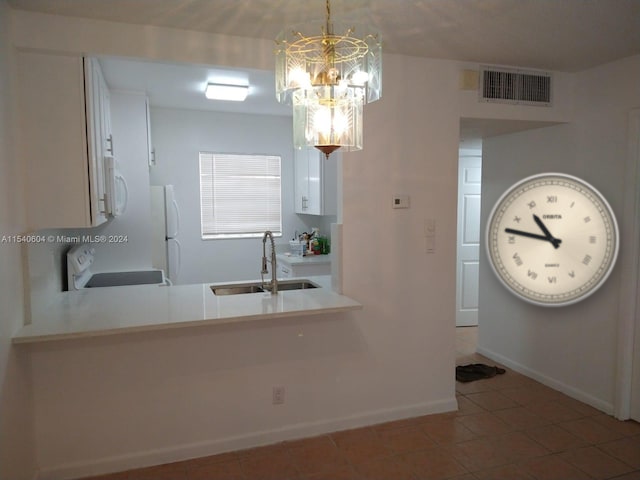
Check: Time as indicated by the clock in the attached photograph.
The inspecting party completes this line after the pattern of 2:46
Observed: 10:47
